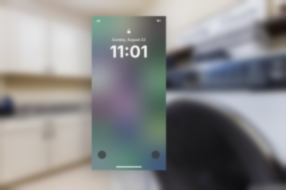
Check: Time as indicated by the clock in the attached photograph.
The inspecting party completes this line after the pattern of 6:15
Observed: 11:01
